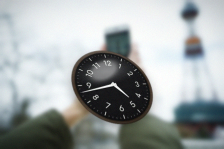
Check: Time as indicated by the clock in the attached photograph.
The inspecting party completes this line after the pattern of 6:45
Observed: 4:43
